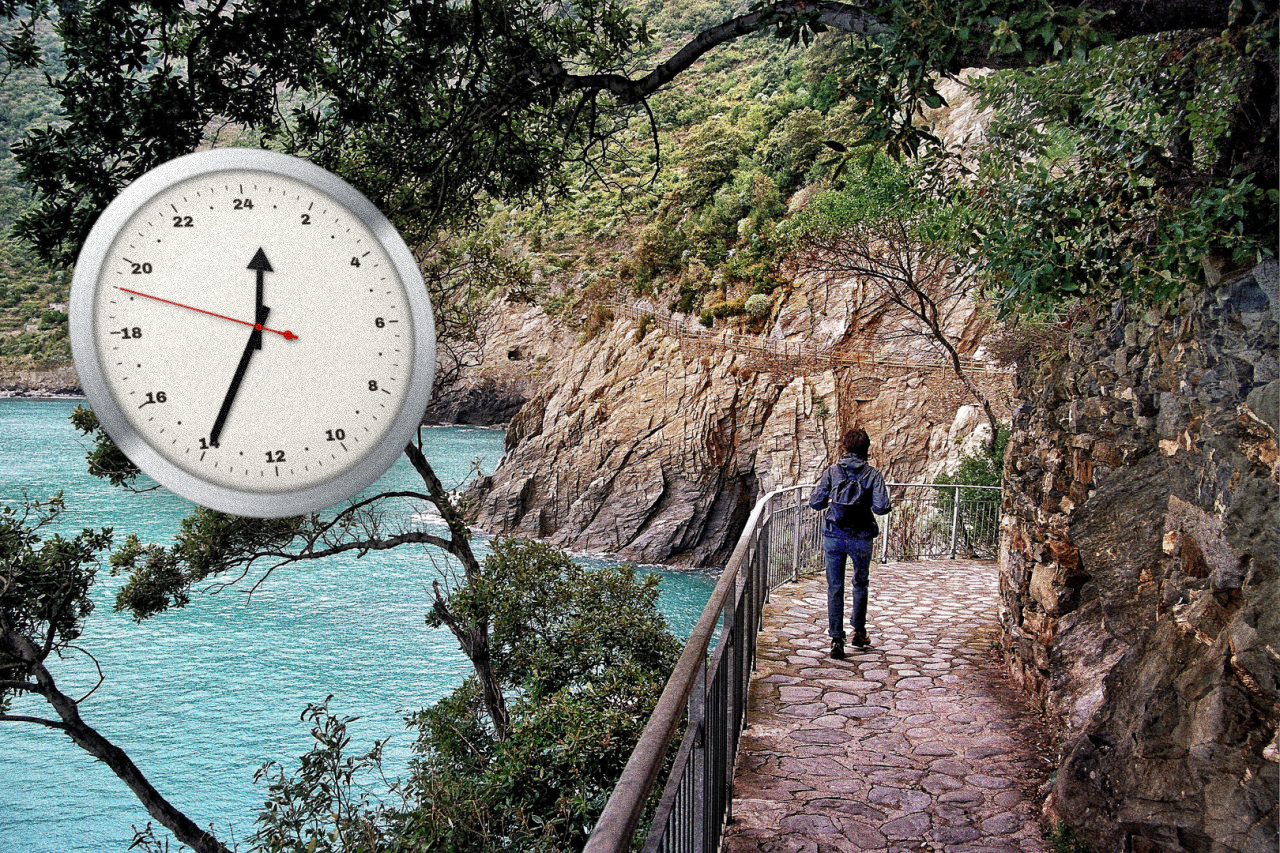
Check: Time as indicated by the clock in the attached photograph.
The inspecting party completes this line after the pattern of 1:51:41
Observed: 0:34:48
